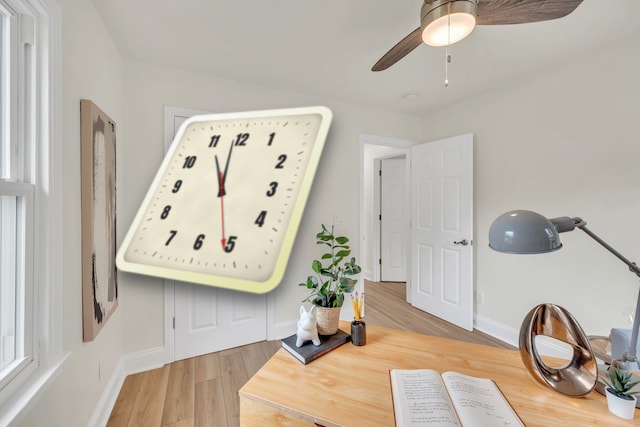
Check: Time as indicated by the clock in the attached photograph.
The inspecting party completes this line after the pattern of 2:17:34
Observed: 10:58:26
